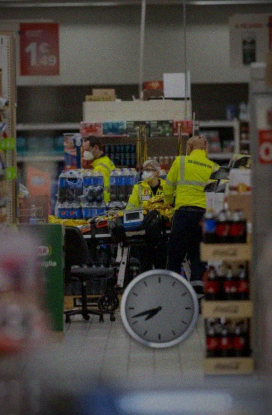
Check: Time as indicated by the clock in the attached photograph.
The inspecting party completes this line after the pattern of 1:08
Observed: 7:42
